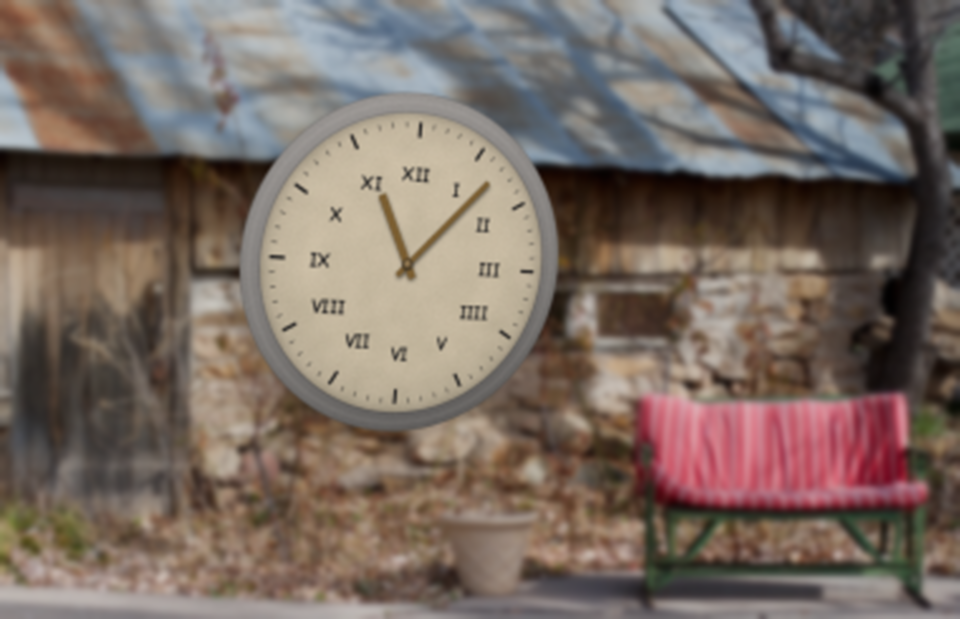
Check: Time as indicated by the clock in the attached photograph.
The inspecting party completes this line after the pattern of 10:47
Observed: 11:07
